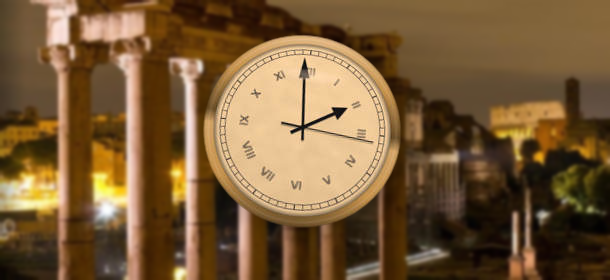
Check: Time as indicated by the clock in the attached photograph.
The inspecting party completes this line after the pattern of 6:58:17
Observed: 1:59:16
